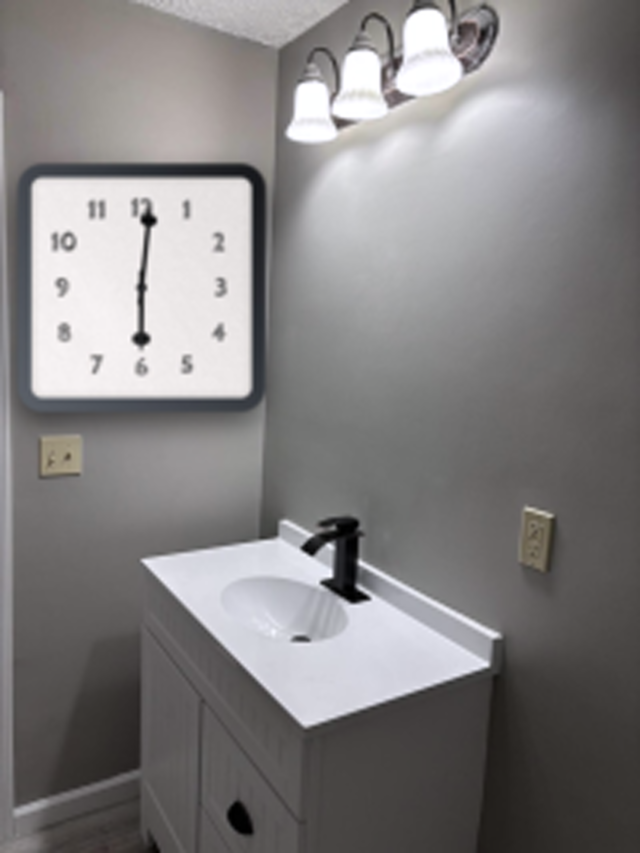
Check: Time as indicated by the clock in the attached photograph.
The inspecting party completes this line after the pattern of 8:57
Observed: 6:01
